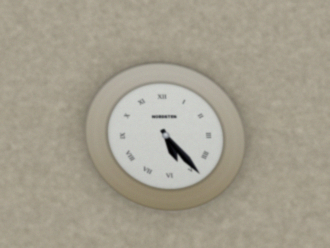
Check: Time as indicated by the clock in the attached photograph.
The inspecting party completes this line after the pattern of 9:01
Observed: 5:24
